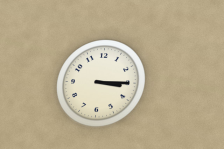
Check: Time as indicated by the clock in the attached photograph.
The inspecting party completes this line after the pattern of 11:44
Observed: 3:15
